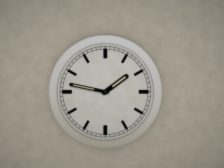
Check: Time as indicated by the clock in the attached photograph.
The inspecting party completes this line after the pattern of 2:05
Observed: 1:47
